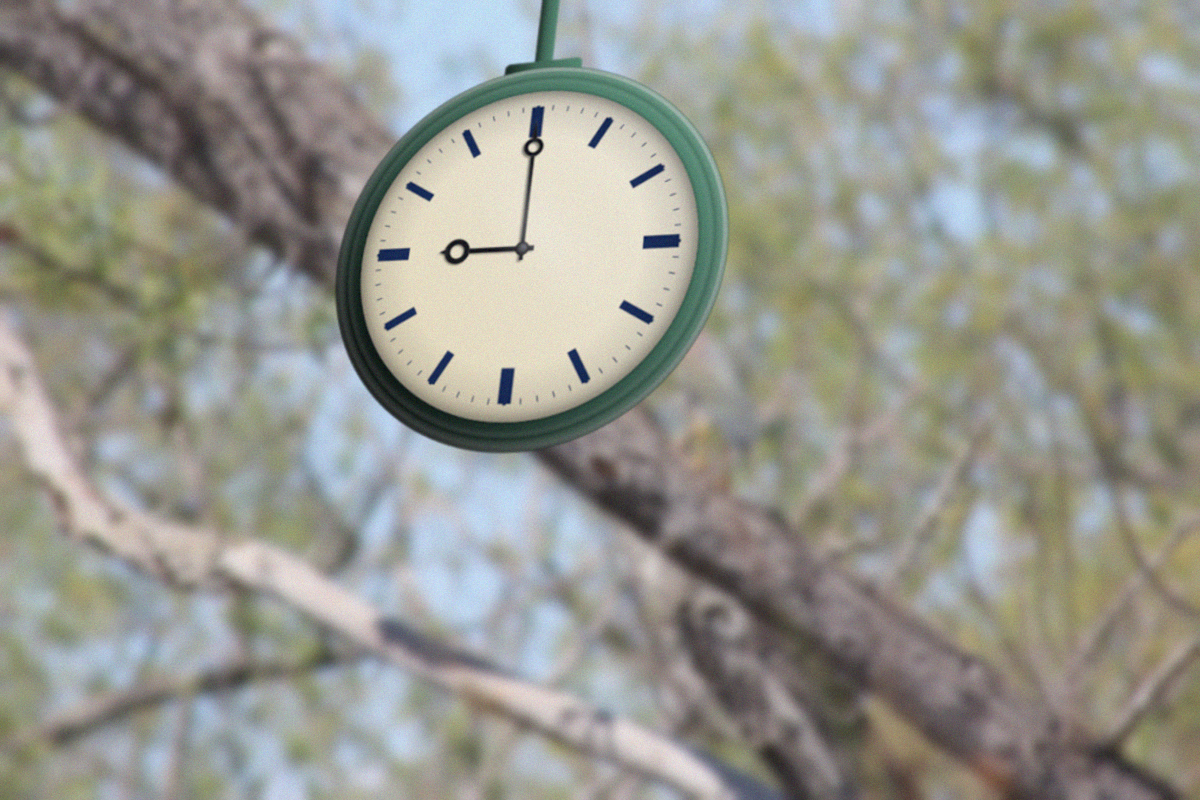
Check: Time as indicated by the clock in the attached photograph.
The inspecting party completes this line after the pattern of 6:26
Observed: 9:00
